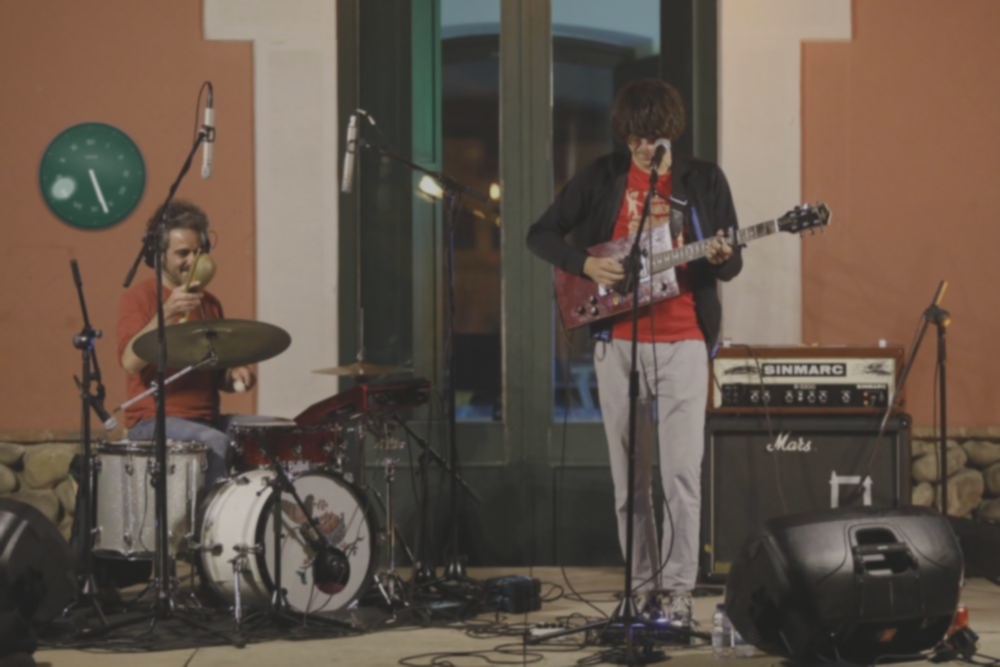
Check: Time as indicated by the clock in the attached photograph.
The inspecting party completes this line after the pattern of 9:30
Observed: 5:27
